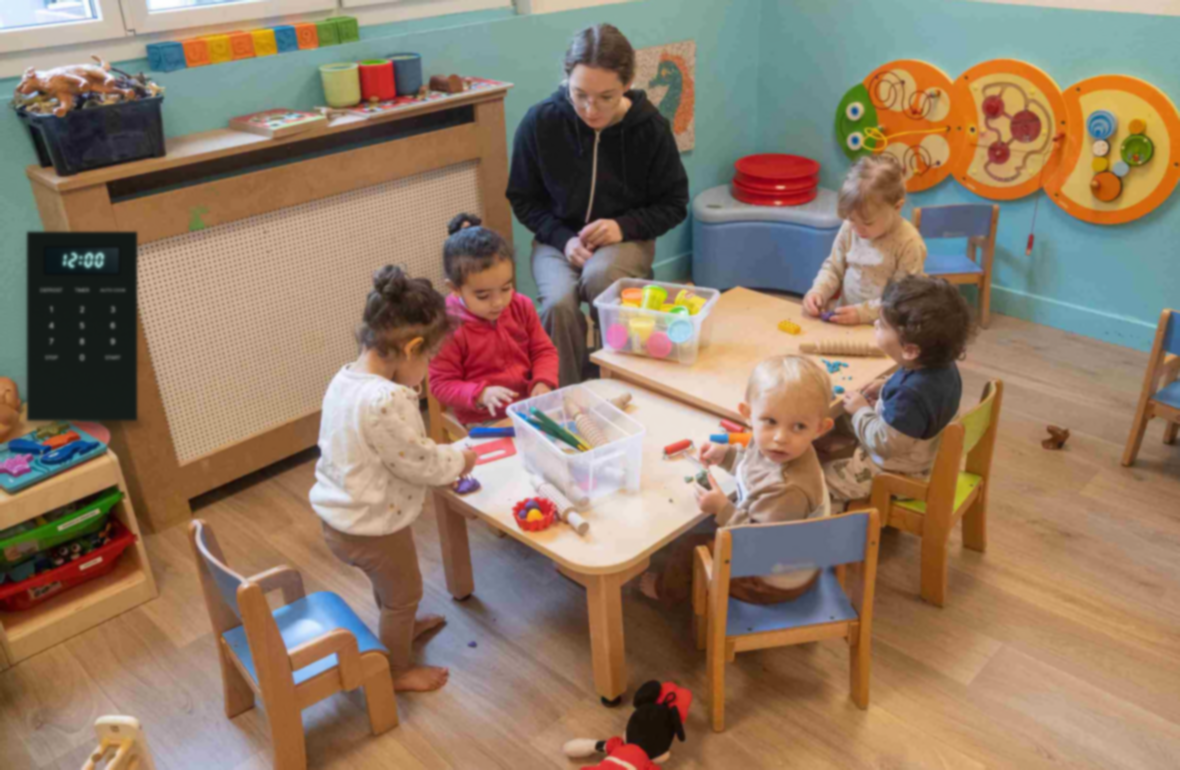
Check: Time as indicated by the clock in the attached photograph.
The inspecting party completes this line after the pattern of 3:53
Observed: 12:00
